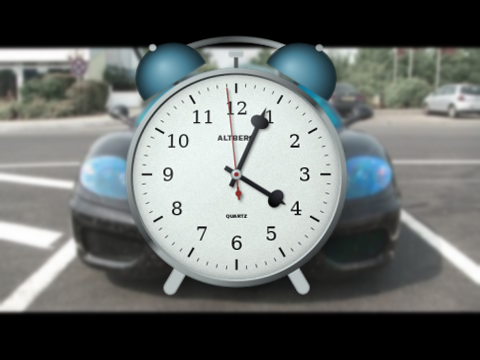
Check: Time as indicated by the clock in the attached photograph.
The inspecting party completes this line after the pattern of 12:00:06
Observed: 4:03:59
